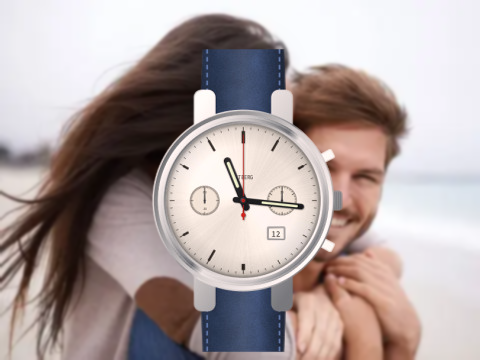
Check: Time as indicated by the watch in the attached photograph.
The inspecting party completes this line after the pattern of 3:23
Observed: 11:16
